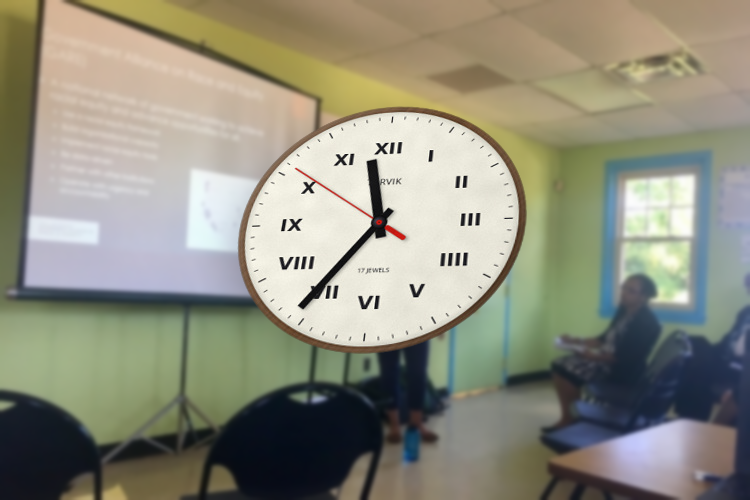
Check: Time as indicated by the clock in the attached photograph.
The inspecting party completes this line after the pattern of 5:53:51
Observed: 11:35:51
